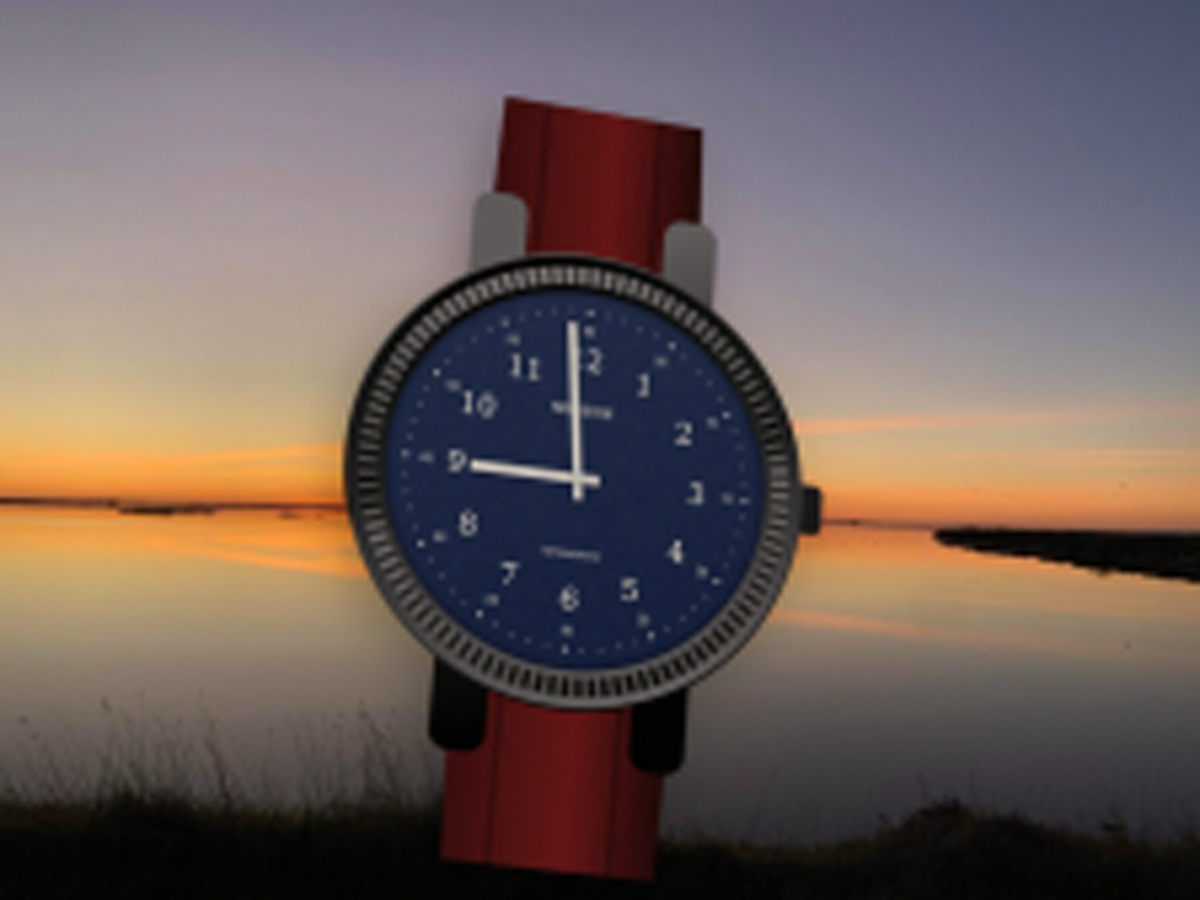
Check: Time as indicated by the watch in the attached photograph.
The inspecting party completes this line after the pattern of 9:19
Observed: 8:59
